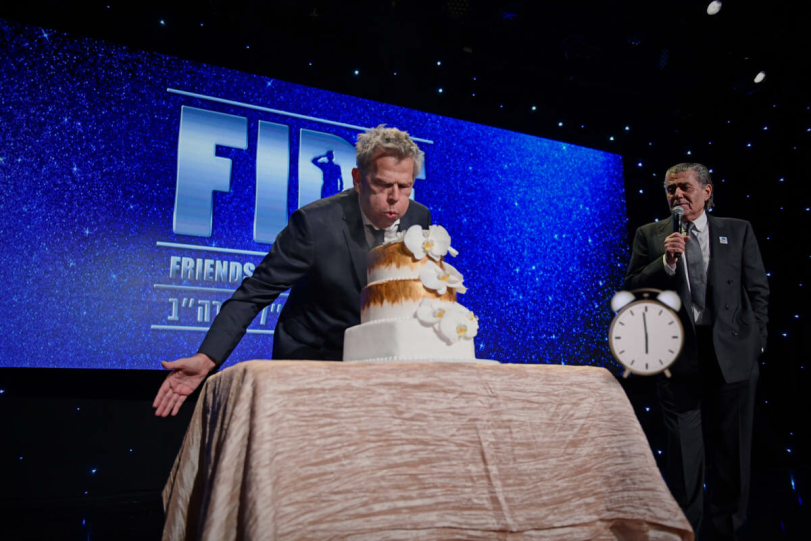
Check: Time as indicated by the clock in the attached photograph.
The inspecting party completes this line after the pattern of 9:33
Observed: 5:59
